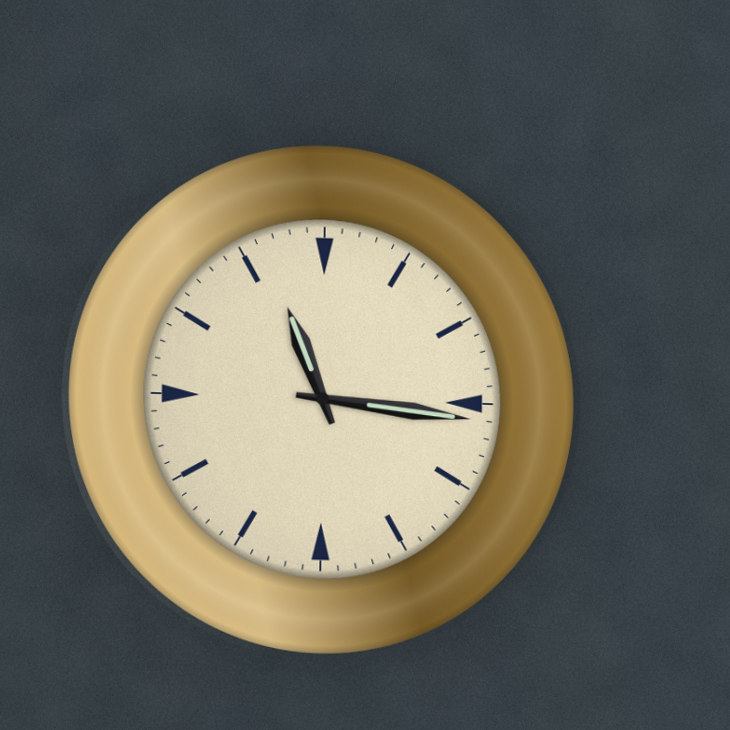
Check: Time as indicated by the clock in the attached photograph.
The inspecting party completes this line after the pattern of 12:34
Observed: 11:16
